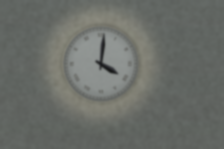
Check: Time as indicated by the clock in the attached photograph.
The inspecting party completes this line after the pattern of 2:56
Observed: 4:01
